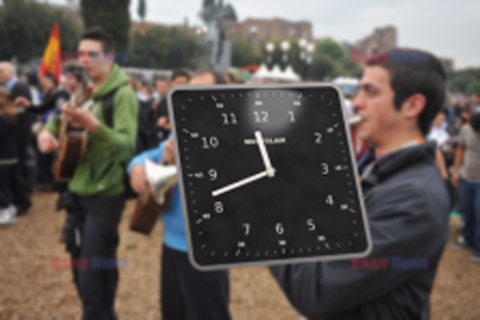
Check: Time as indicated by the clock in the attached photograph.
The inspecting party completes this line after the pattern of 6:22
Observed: 11:42
